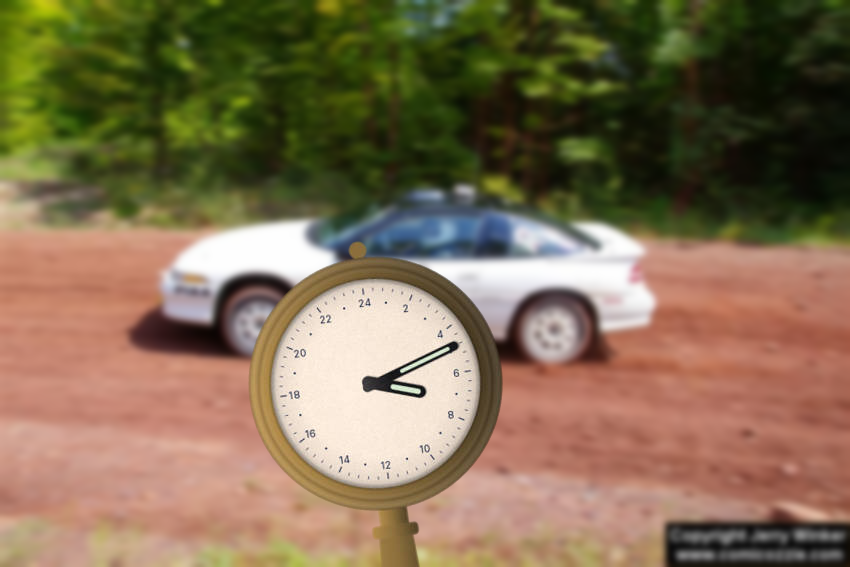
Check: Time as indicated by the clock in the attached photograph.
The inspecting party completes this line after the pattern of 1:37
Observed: 7:12
